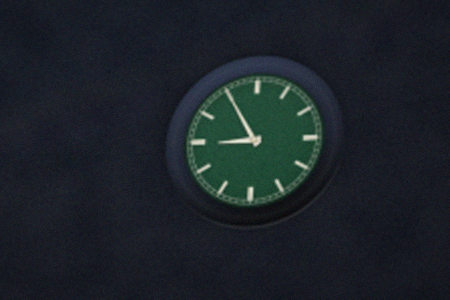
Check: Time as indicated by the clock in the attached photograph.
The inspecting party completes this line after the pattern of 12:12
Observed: 8:55
